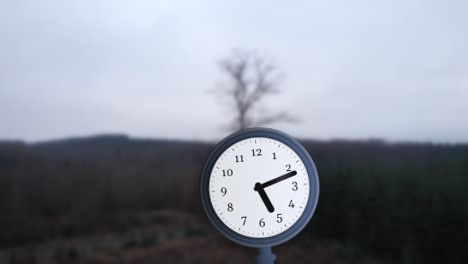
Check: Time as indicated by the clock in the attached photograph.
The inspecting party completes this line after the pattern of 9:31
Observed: 5:12
